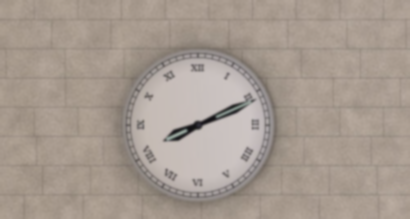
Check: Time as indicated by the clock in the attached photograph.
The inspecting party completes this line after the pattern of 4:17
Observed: 8:11
